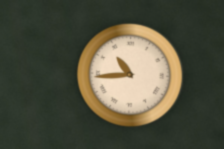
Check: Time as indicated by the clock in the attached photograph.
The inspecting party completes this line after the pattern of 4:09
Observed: 10:44
